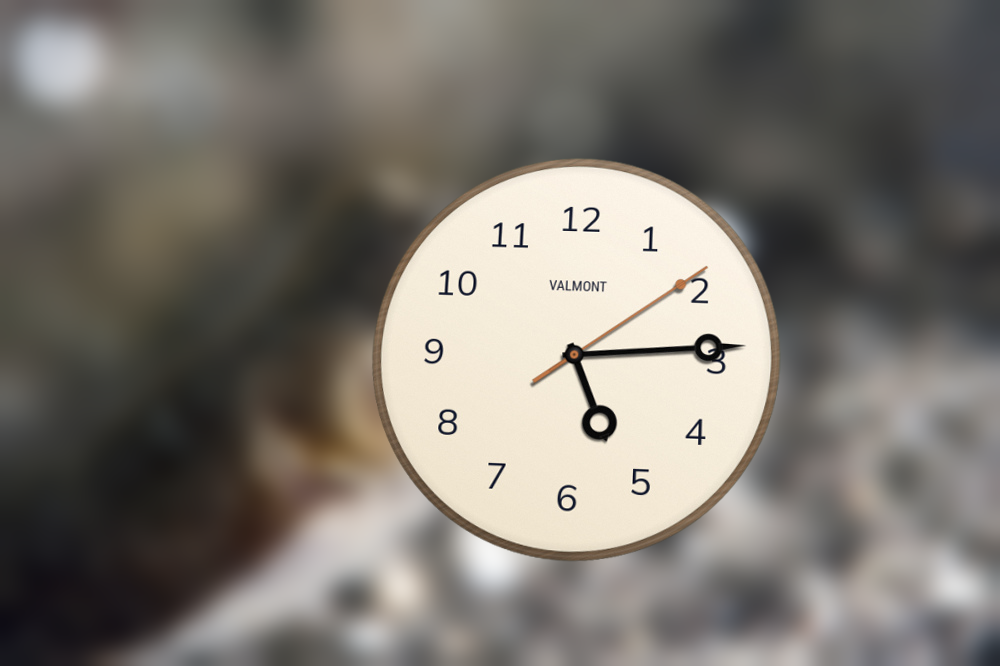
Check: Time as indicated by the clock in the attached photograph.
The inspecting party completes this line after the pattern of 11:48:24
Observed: 5:14:09
